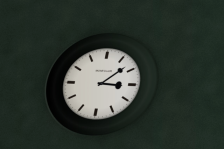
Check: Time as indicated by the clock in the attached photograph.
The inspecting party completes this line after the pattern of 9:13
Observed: 3:08
